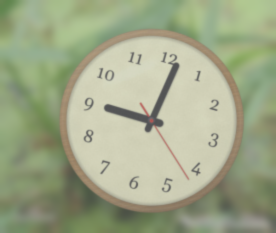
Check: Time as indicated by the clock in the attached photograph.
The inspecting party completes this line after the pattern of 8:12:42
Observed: 9:01:22
